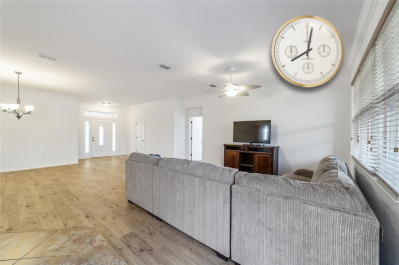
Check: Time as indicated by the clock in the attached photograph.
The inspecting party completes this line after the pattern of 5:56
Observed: 8:02
